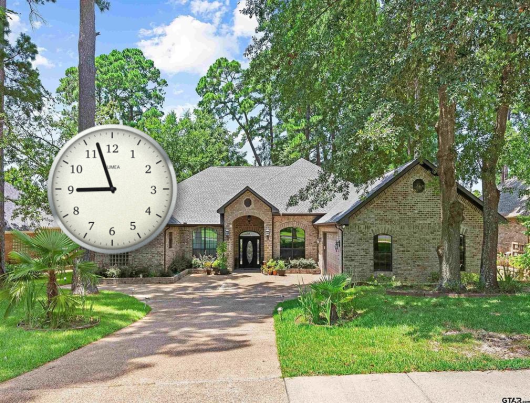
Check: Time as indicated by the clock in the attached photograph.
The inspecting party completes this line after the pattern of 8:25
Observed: 8:57
